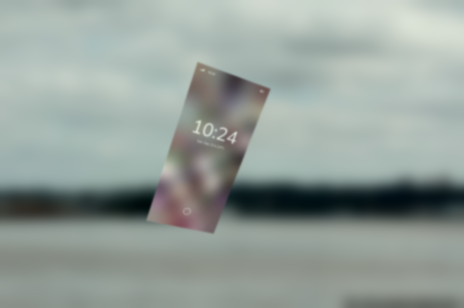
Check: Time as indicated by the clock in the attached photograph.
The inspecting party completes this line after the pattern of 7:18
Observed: 10:24
